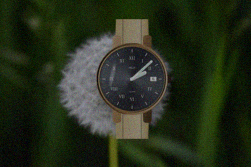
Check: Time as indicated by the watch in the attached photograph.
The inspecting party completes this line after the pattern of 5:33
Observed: 2:08
